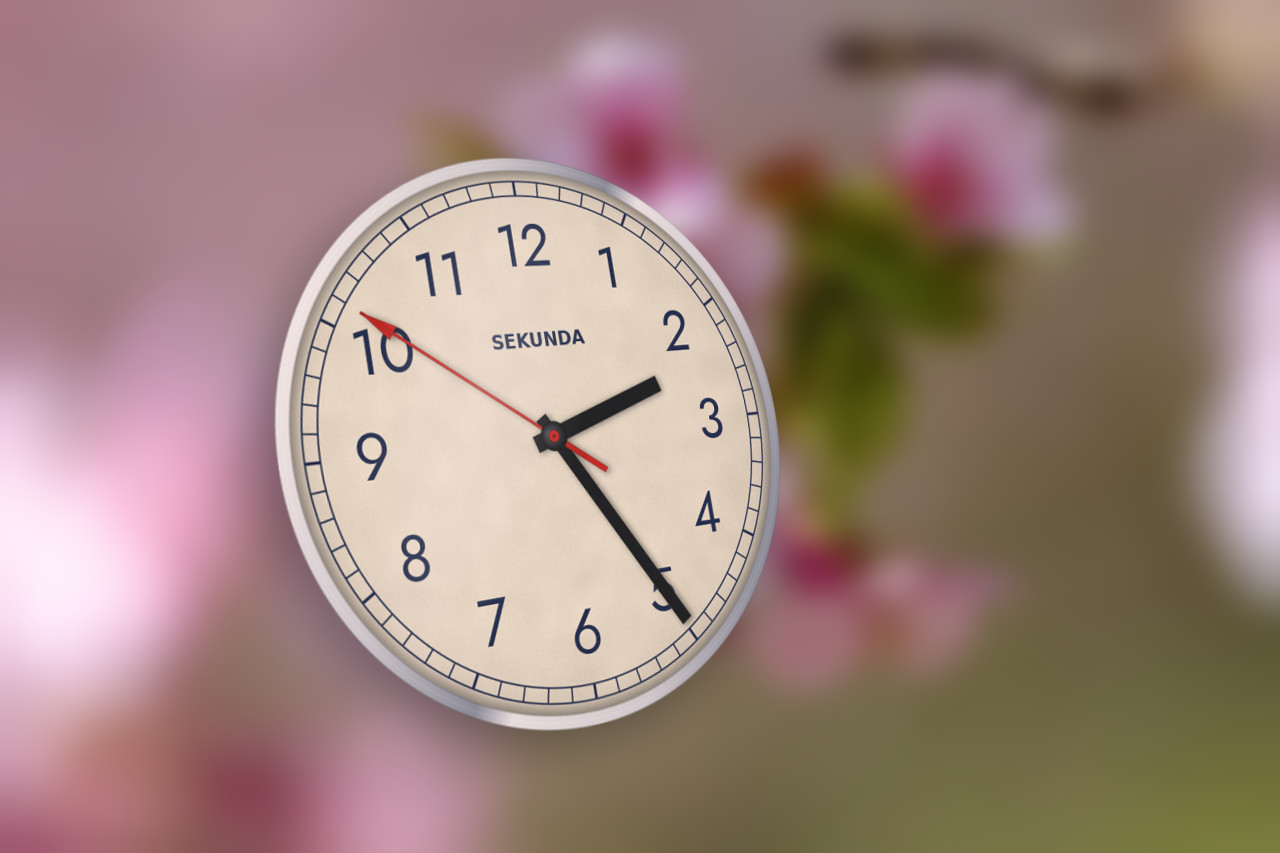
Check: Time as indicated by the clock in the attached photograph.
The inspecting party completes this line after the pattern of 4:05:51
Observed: 2:24:51
